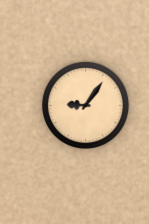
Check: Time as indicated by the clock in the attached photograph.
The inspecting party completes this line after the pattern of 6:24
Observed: 9:06
